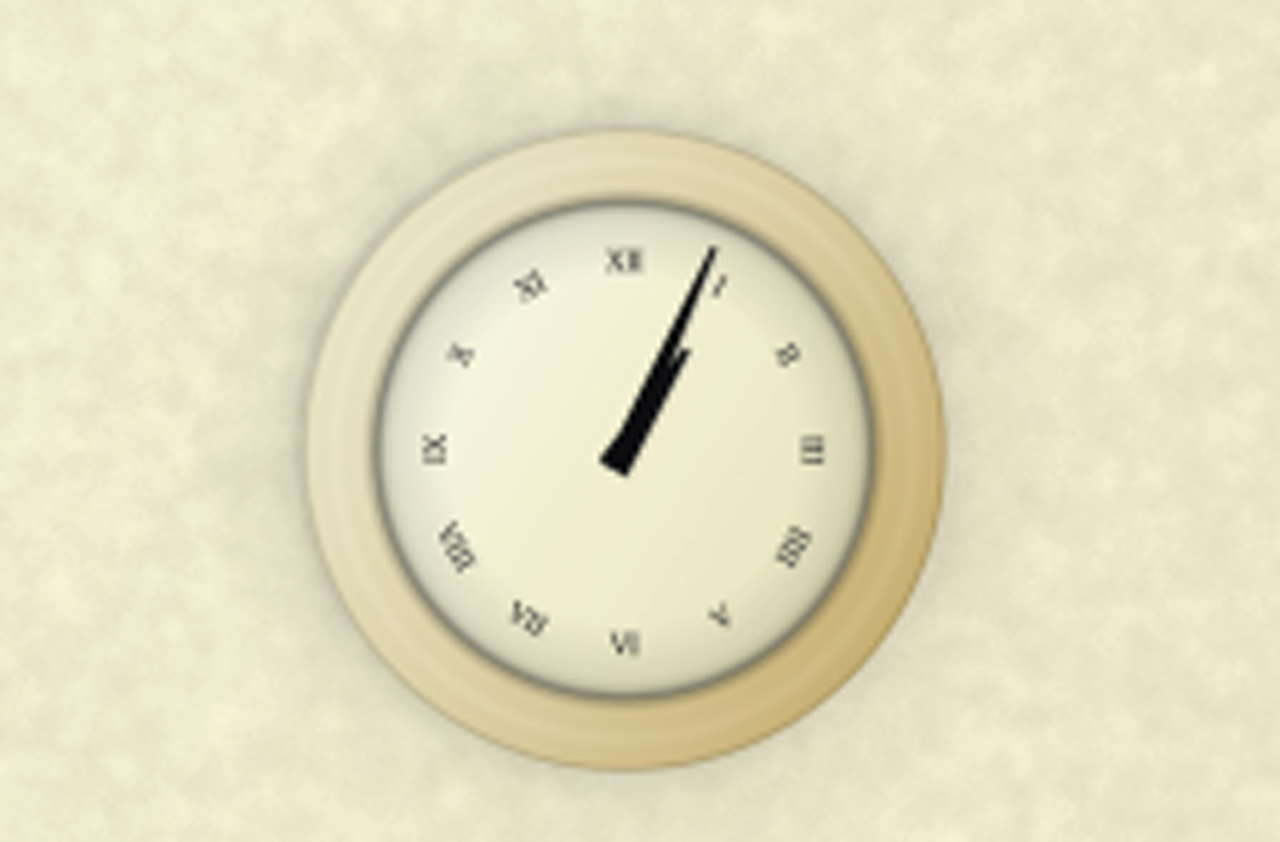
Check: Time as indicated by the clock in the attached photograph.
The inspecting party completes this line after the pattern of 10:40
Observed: 1:04
